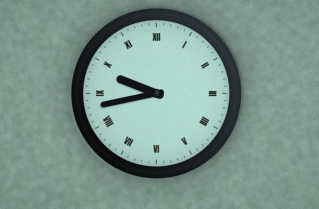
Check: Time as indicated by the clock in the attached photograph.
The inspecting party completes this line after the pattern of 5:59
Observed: 9:43
